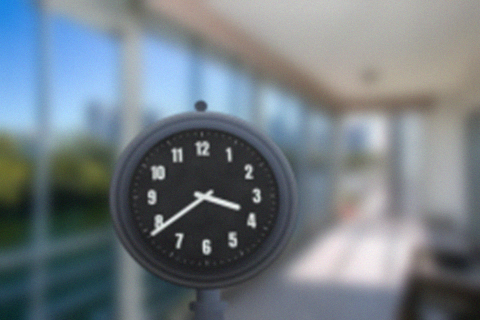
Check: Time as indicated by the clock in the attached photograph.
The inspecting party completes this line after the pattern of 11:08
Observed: 3:39
